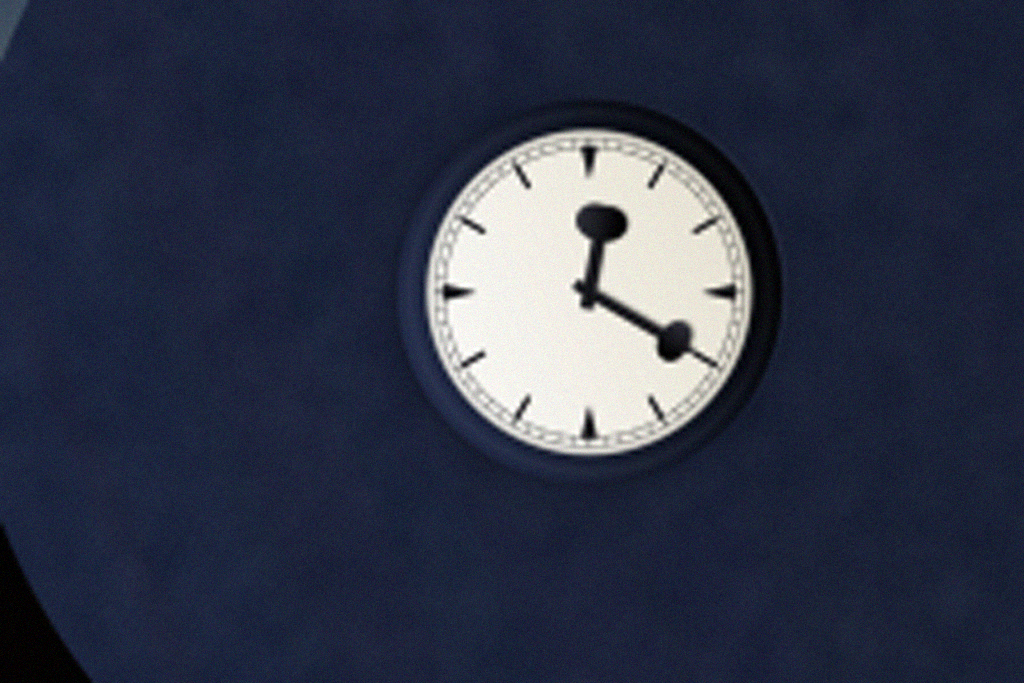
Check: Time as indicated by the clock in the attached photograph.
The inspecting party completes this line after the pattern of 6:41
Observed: 12:20
